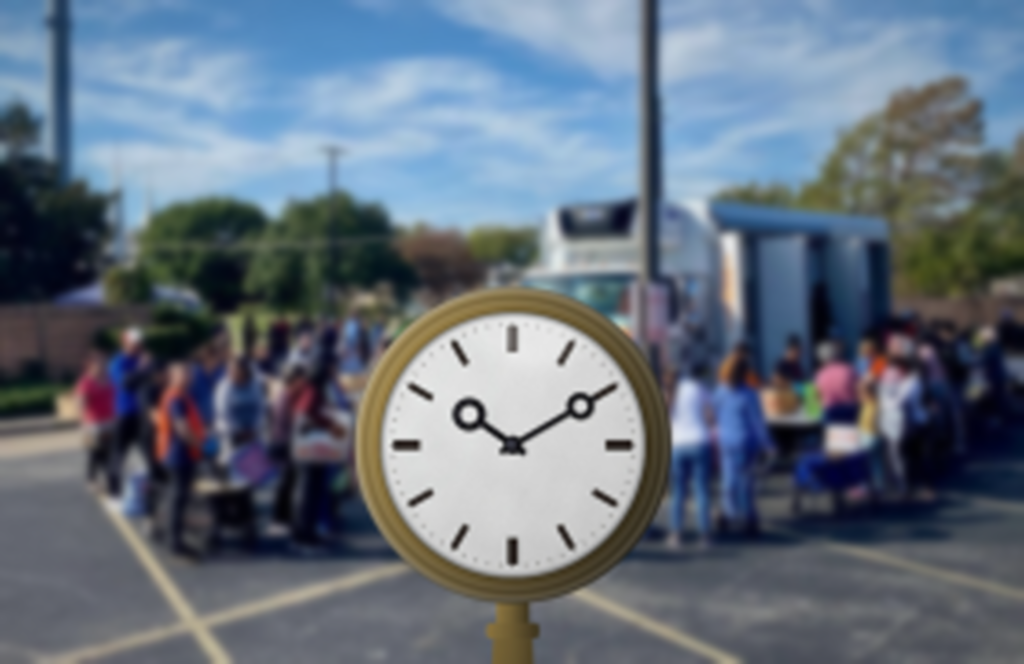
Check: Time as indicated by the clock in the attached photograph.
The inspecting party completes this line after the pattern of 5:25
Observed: 10:10
